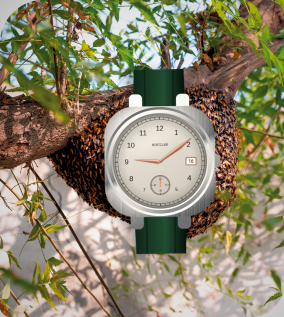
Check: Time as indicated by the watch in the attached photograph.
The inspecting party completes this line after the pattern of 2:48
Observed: 9:09
